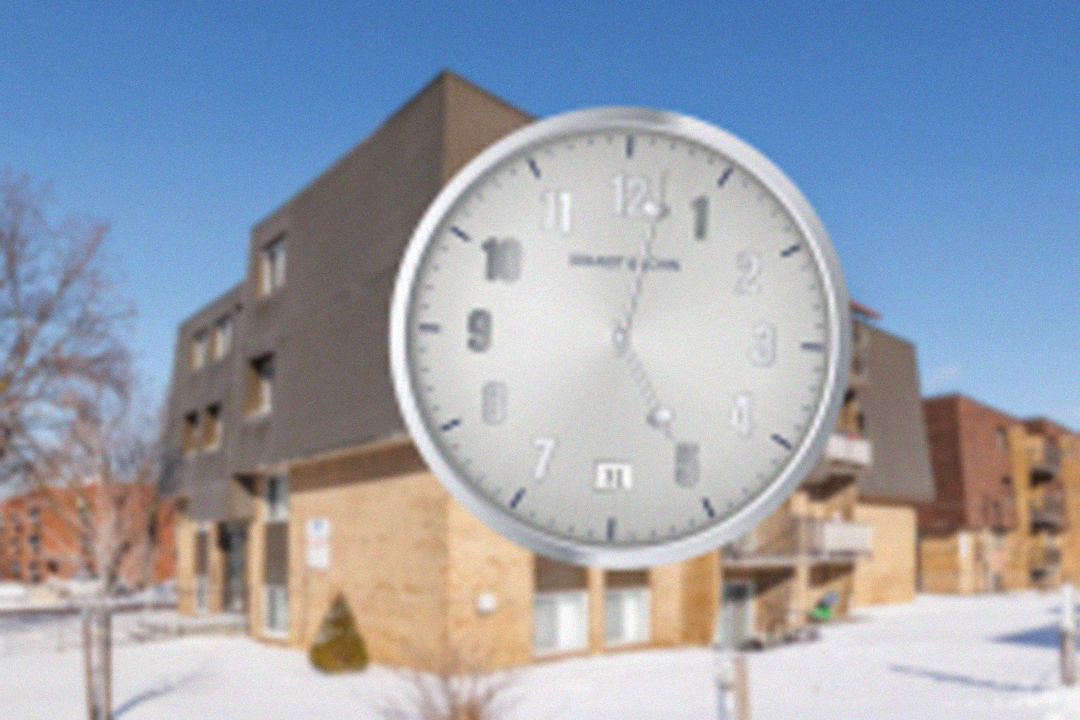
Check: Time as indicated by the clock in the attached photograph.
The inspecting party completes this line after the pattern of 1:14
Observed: 5:02
